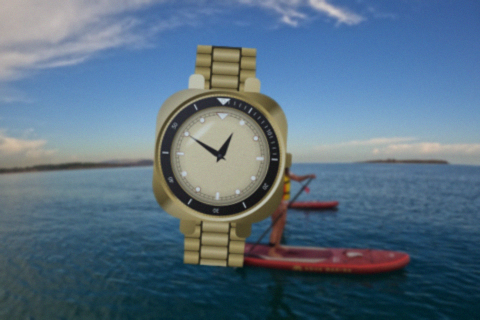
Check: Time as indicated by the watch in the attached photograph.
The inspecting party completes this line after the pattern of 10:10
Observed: 12:50
